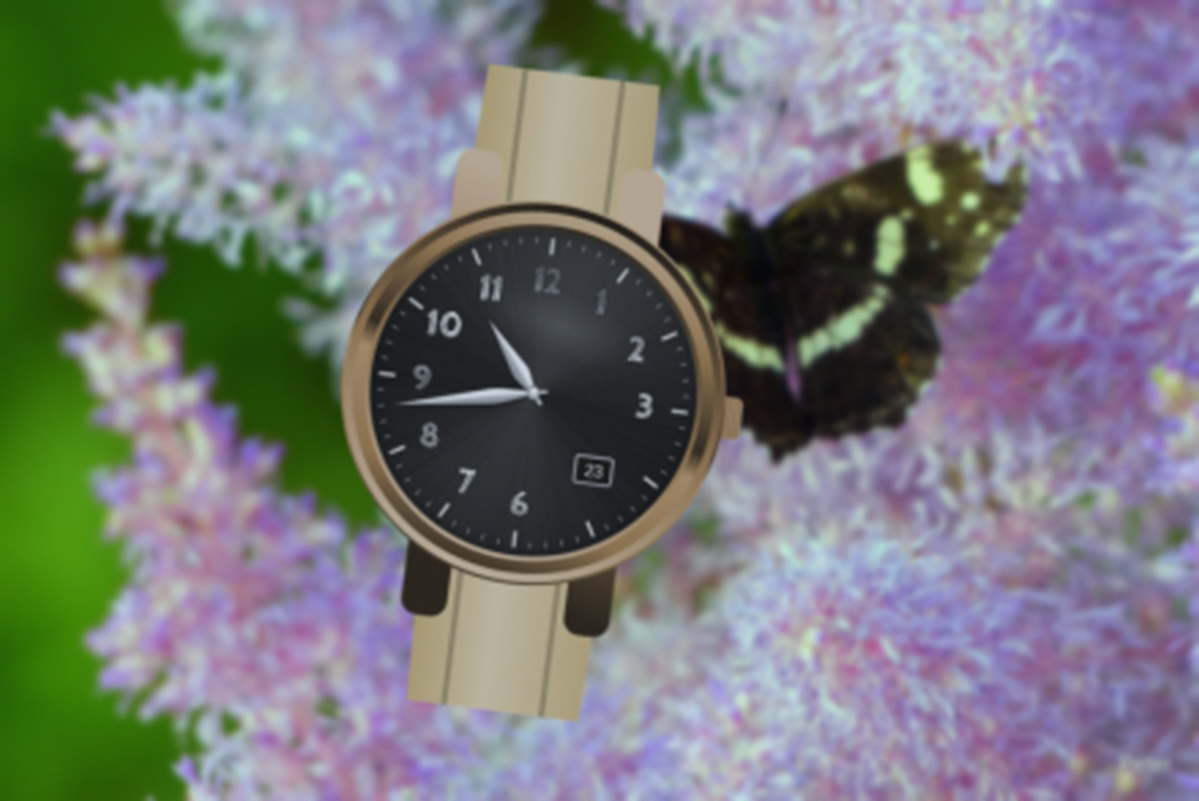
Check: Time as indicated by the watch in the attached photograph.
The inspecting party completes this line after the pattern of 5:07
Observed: 10:43
